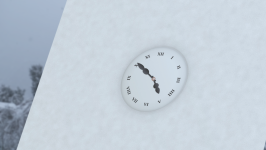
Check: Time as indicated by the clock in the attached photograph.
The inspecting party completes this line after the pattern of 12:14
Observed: 4:51
